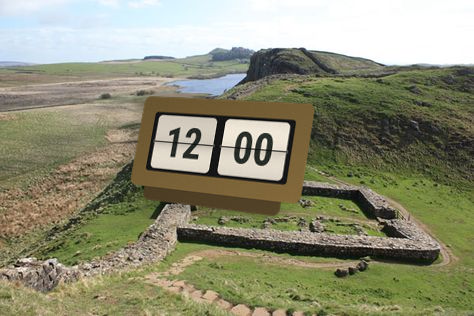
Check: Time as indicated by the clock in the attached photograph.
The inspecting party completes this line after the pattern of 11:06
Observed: 12:00
